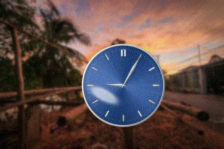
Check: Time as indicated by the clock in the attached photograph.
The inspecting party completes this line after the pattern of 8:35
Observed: 9:05
